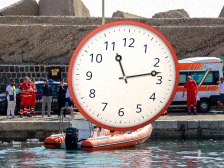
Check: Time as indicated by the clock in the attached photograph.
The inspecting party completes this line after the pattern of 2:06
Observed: 11:13
